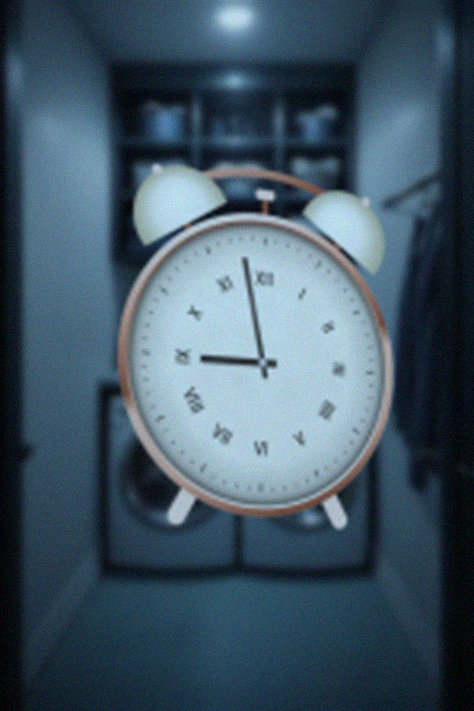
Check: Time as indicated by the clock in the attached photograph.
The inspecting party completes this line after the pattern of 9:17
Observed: 8:58
